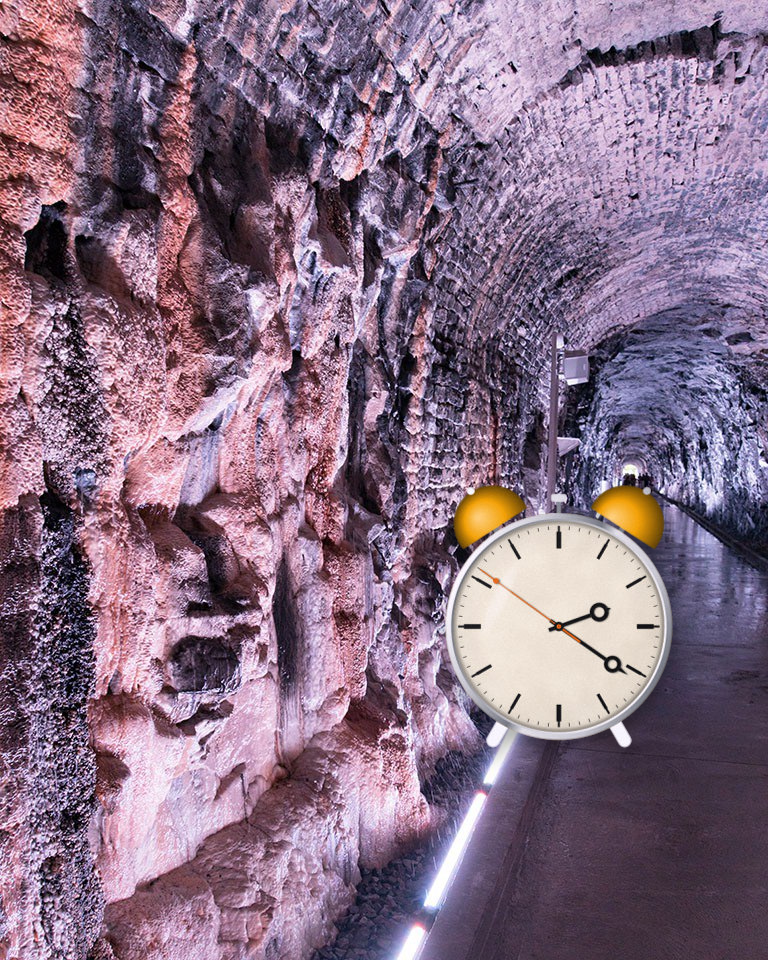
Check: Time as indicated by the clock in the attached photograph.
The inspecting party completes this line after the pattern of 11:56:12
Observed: 2:20:51
